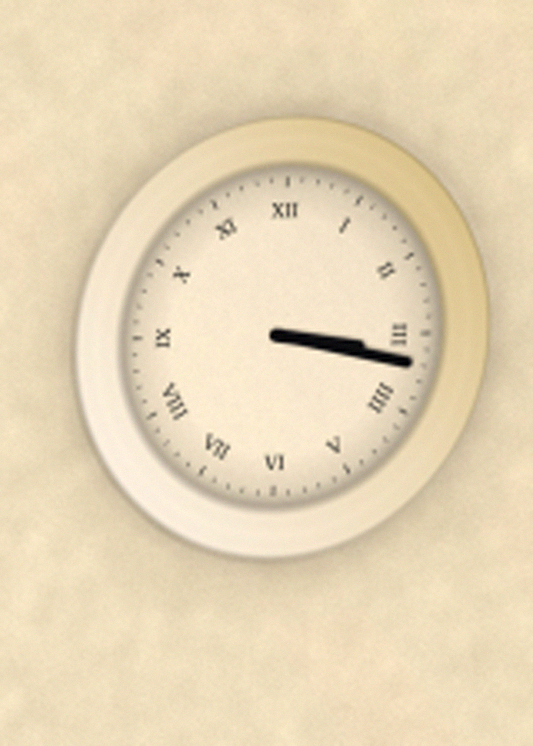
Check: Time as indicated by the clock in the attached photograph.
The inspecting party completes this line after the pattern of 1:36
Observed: 3:17
